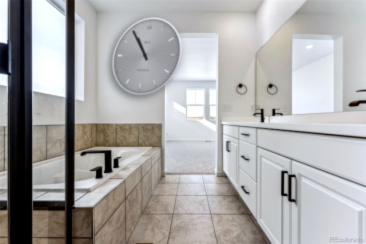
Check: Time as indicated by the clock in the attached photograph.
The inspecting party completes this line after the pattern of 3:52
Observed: 10:54
